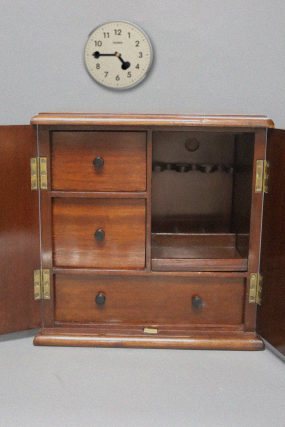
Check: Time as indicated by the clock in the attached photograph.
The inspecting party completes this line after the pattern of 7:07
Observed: 4:45
